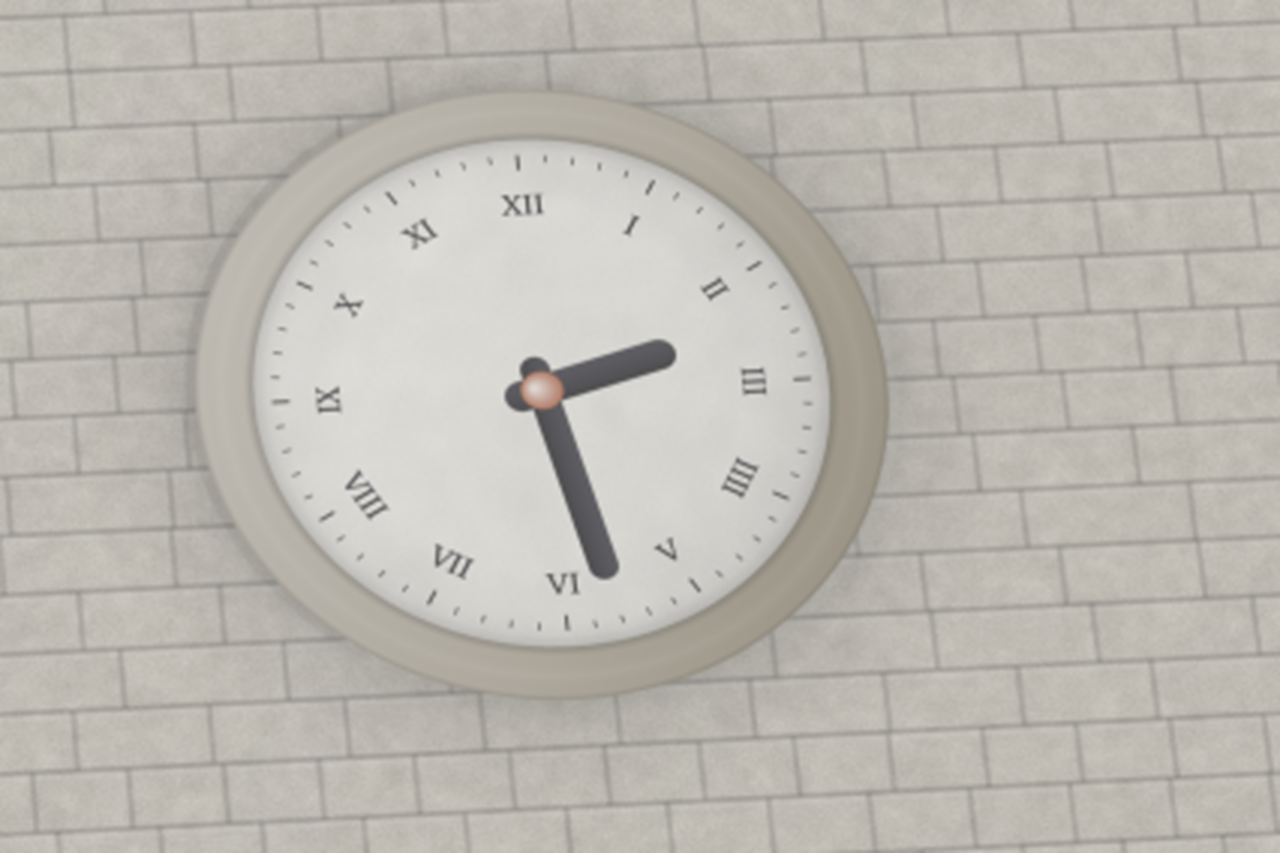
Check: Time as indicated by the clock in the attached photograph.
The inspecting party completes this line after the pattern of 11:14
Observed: 2:28
